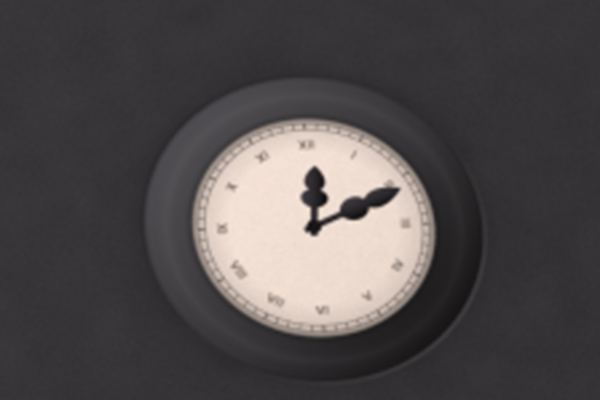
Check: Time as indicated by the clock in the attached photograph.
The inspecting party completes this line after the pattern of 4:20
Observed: 12:11
